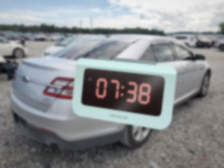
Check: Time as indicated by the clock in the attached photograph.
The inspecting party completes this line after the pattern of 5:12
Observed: 7:38
